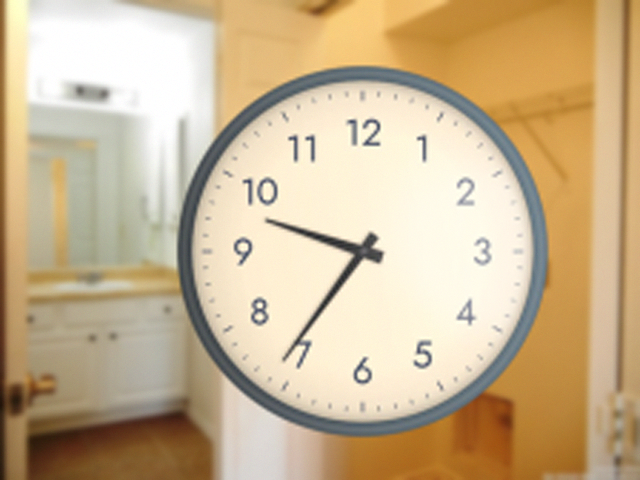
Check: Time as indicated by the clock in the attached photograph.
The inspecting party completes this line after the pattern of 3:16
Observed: 9:36
